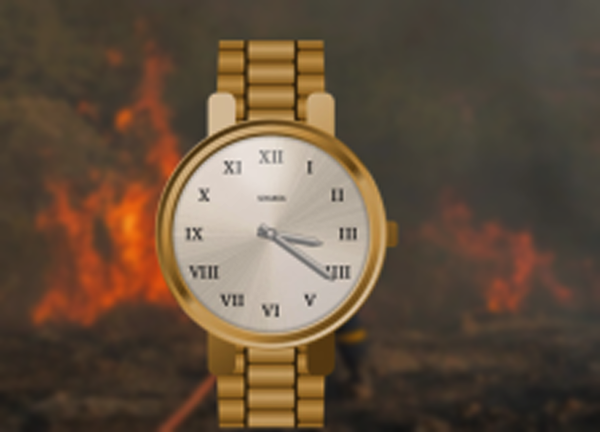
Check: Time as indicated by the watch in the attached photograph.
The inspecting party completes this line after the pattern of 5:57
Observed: 3:21
